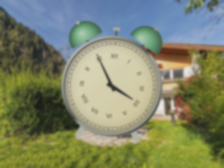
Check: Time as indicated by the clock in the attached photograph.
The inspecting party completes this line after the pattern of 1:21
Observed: 3:55
